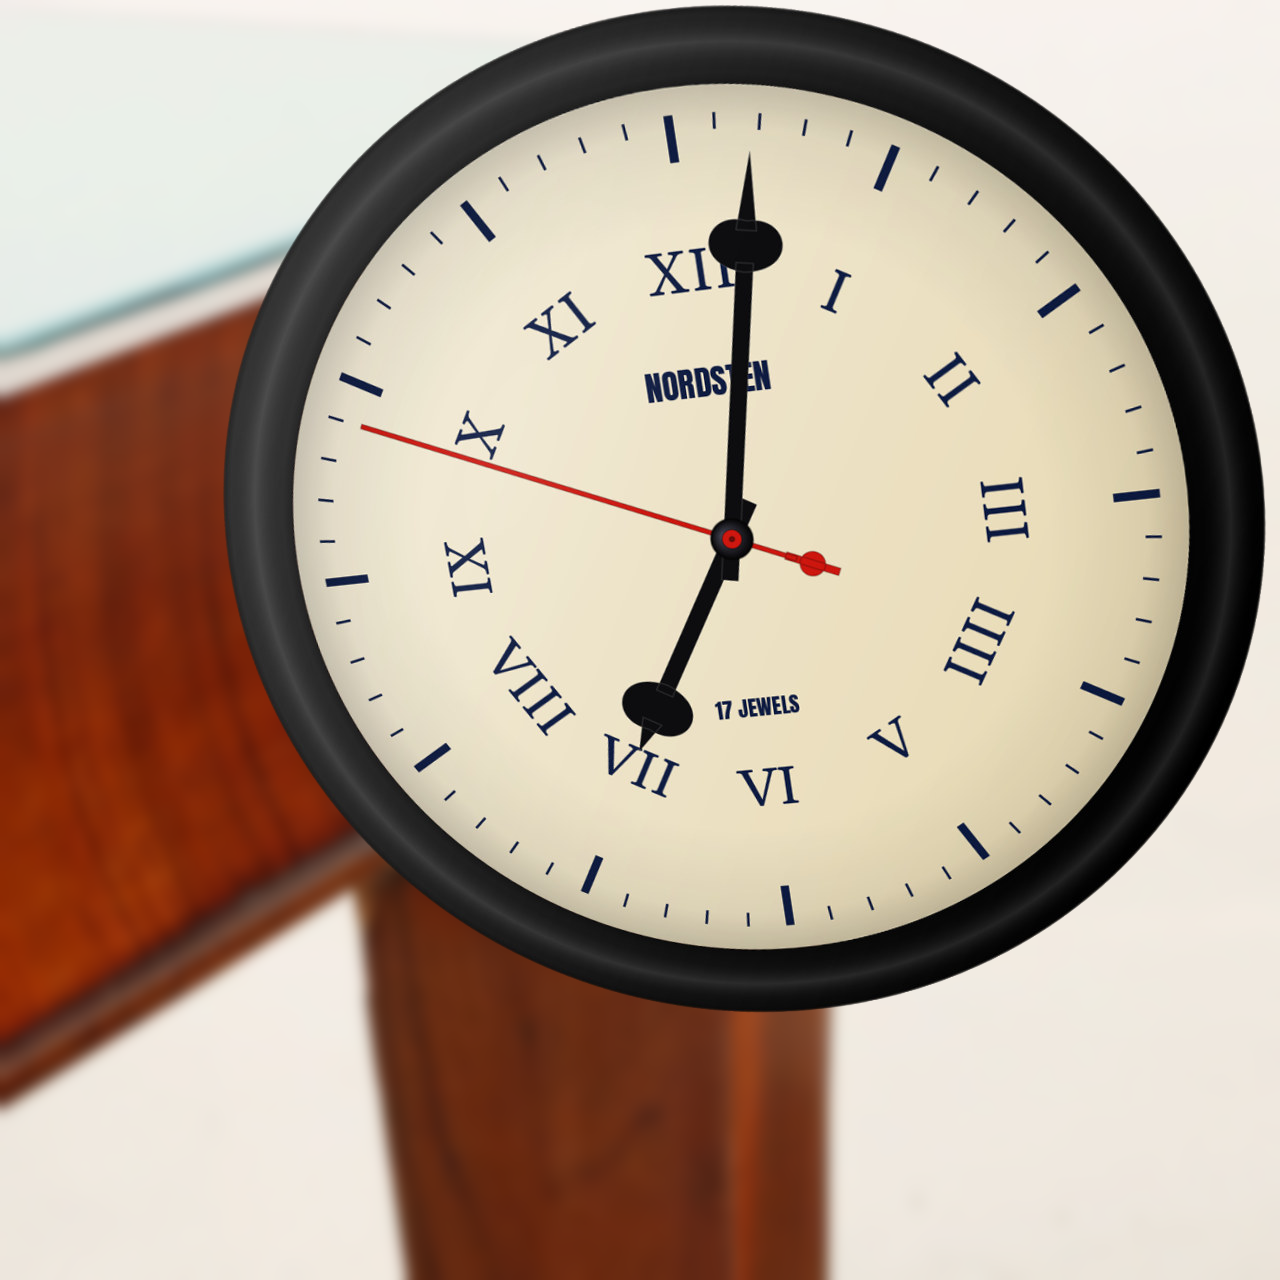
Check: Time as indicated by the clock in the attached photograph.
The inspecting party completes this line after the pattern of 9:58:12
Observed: 7:01:49
